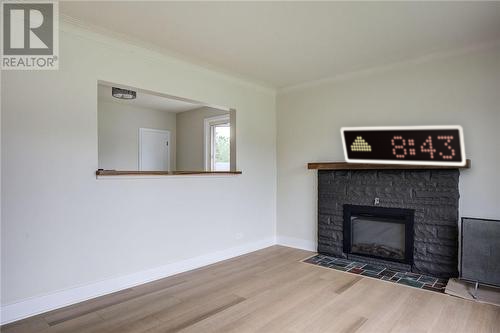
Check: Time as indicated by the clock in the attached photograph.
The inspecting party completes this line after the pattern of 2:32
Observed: 8:43
